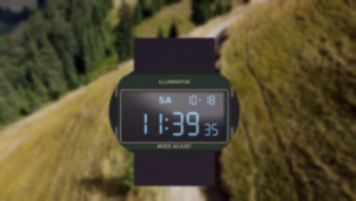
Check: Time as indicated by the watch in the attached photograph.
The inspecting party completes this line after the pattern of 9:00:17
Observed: 11:39:35
